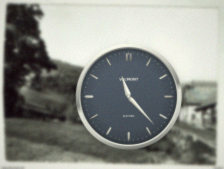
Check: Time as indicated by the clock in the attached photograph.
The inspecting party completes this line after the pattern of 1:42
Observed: 11:23
